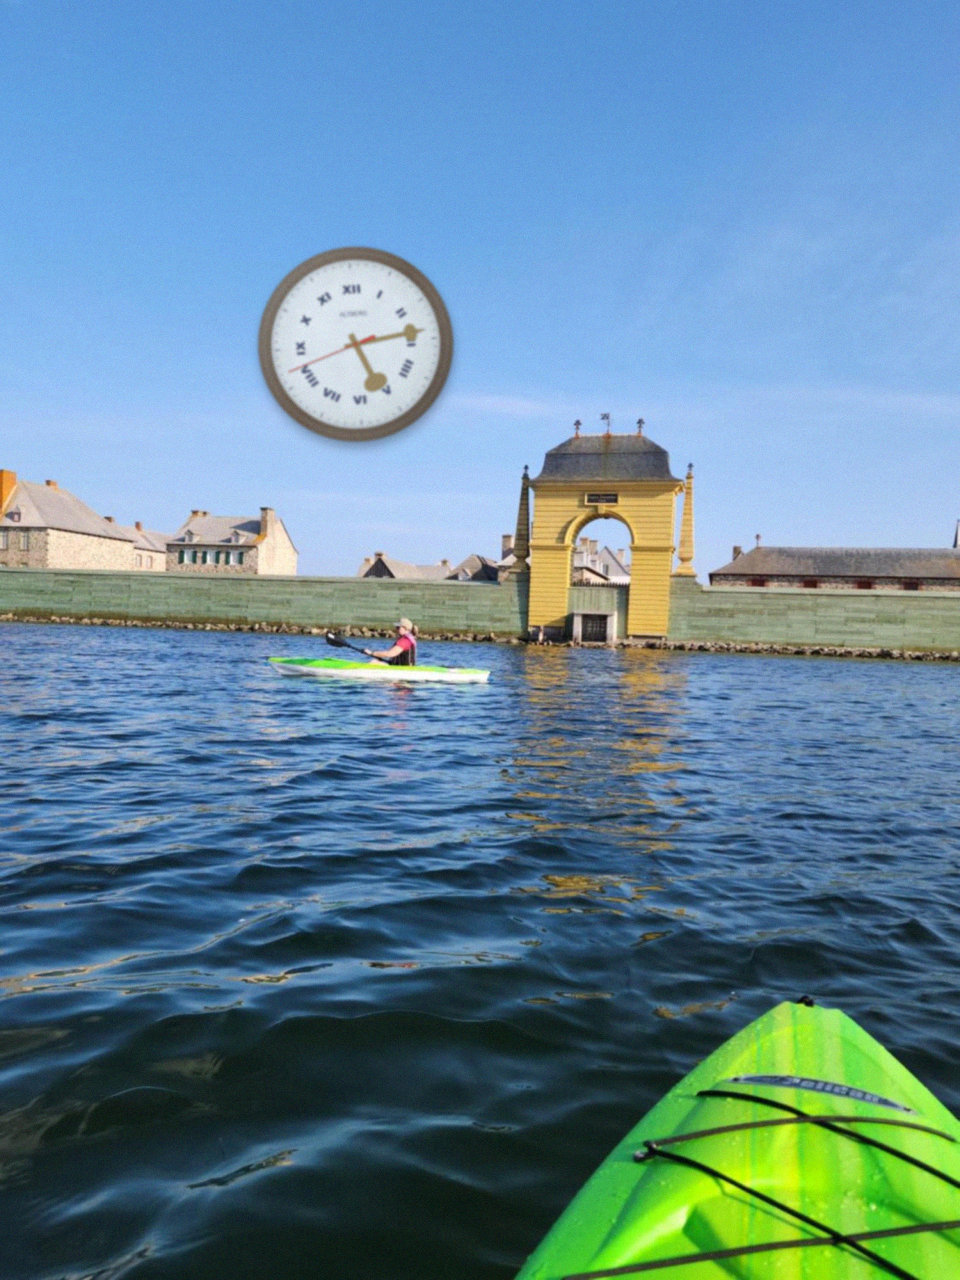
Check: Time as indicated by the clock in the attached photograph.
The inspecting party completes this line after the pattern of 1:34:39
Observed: 5:13:42
